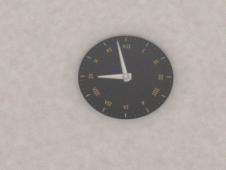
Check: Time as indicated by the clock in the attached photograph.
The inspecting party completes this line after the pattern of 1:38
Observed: 8:58
